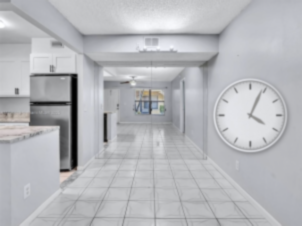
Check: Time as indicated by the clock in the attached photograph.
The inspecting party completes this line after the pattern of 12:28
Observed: 4:04
